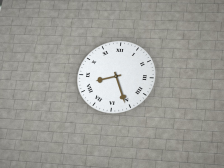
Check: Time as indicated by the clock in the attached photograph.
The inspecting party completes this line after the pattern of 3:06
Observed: 8:26
